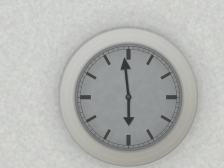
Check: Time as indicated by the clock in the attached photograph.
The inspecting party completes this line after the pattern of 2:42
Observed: 5:59
